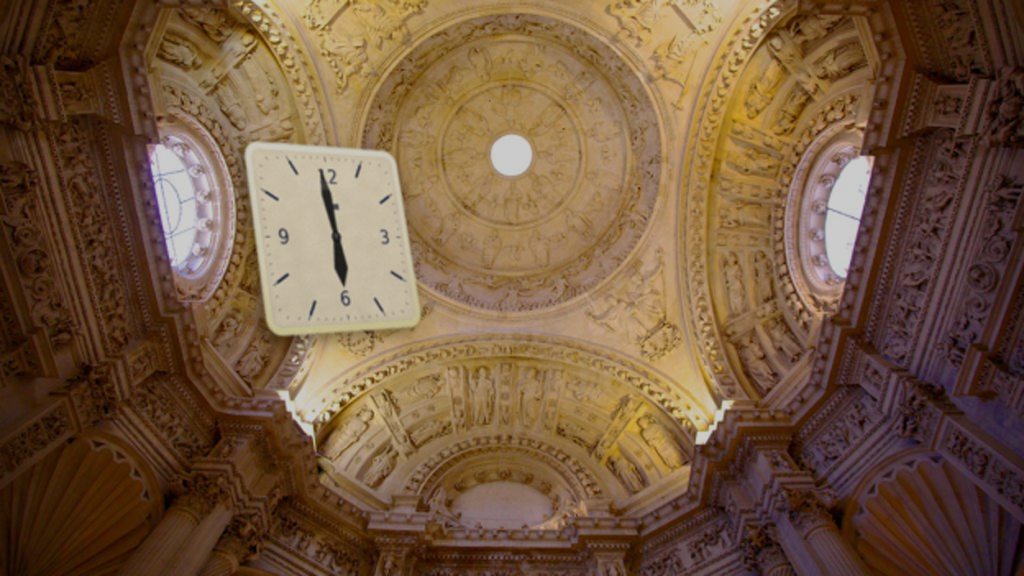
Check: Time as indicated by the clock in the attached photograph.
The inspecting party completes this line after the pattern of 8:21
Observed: 5:59
